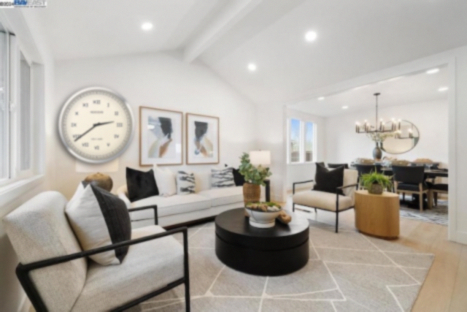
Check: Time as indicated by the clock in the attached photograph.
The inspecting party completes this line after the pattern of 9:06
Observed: 2:39
